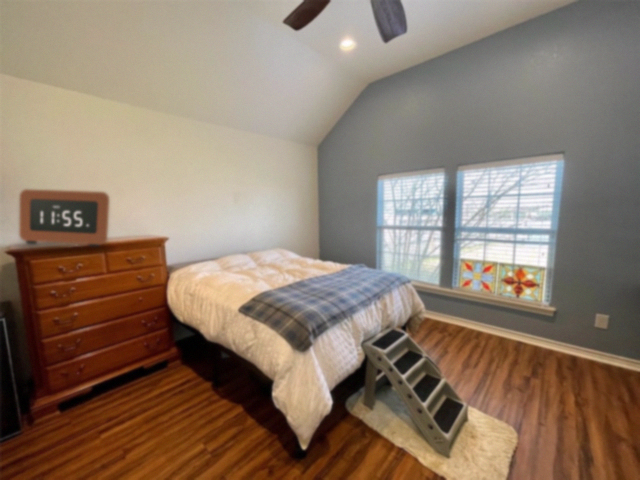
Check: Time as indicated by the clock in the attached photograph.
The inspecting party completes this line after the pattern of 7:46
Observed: 11:55
